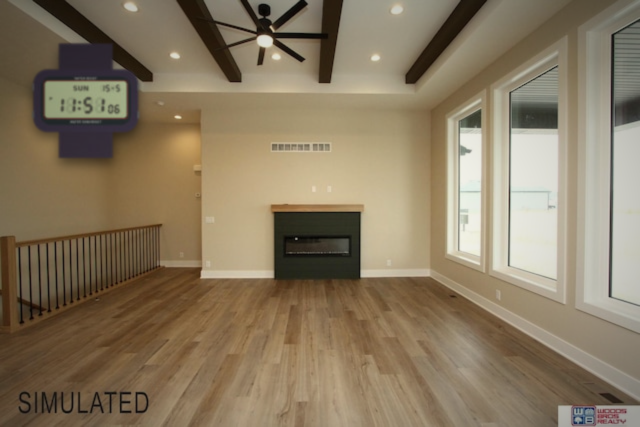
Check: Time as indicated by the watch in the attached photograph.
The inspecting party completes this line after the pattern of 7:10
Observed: 11:51
